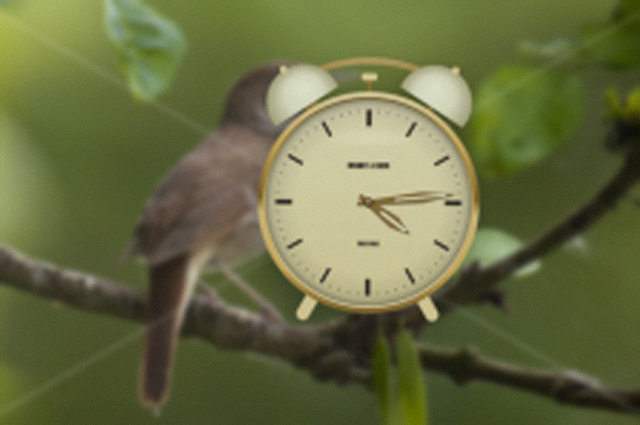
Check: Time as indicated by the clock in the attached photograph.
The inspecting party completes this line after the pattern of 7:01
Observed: 4:14
